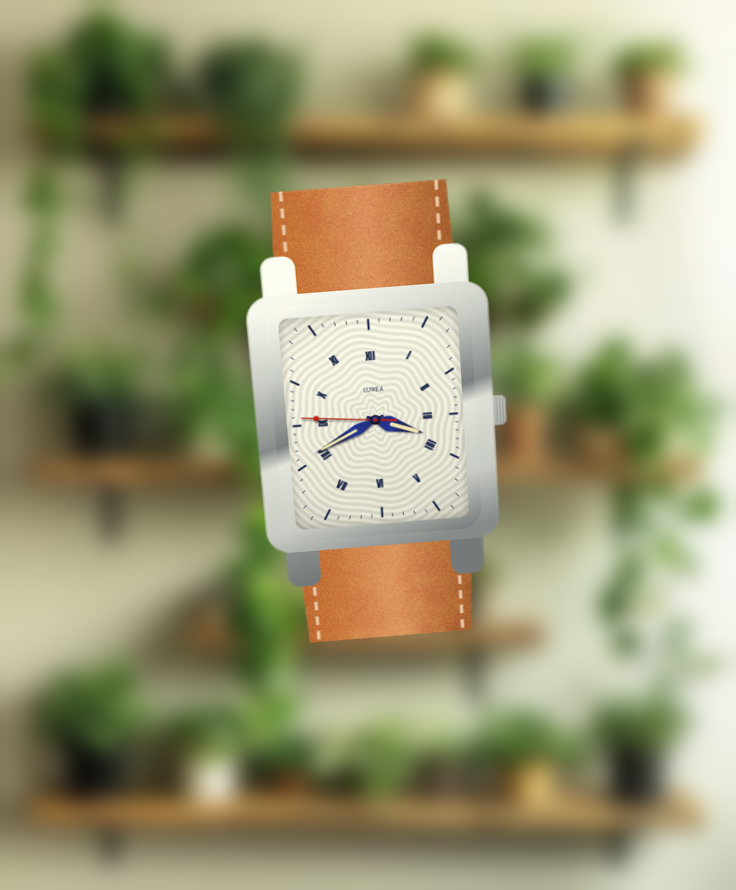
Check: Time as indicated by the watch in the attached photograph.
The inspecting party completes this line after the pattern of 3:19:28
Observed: 3:40:46
